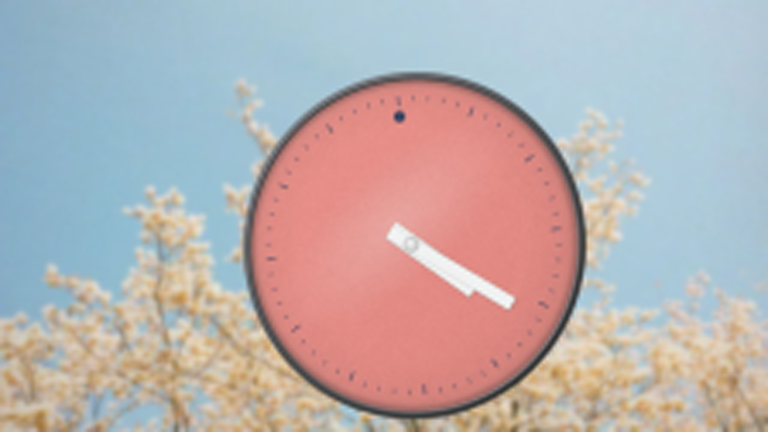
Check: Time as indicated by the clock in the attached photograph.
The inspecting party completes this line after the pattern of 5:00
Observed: 4:21
